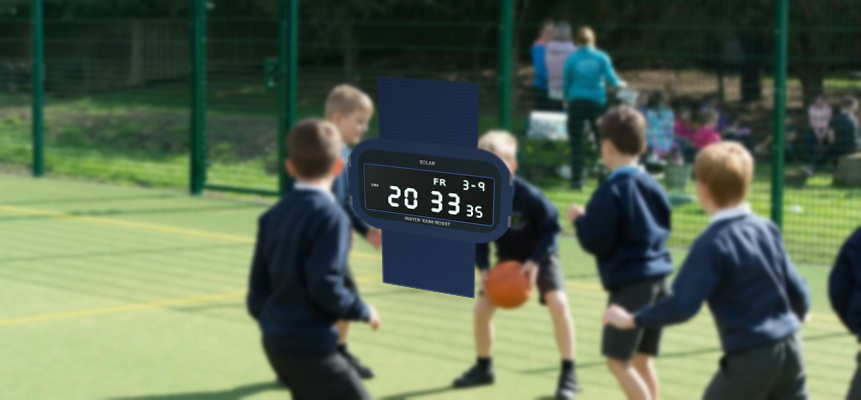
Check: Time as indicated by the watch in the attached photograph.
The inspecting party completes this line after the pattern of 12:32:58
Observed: 20:33:35
